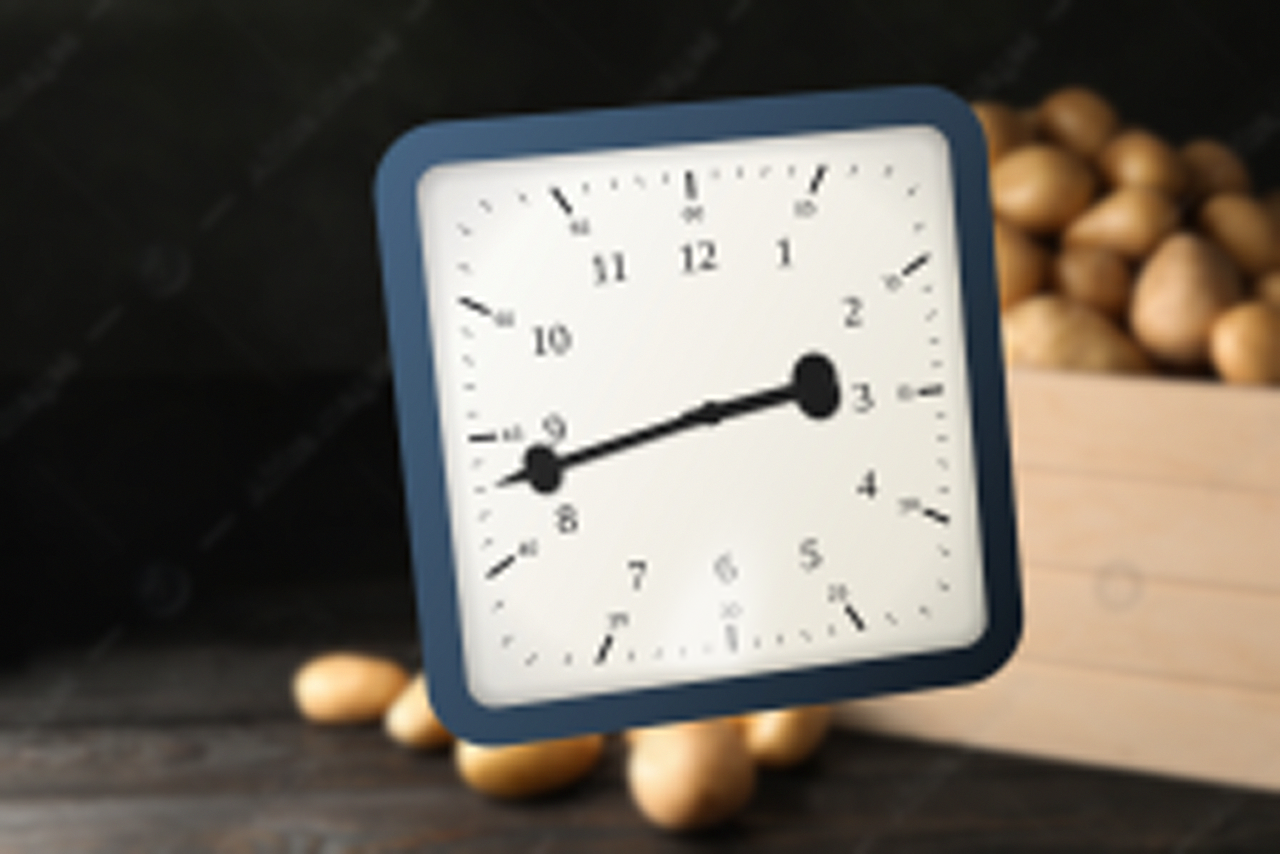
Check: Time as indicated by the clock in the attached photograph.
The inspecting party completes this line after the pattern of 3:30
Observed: 2:43
